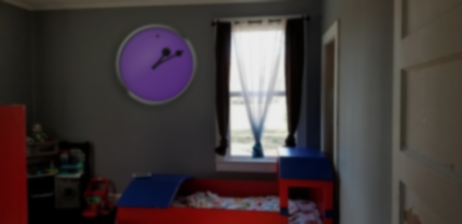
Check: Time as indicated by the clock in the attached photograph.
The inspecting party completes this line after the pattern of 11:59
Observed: 1:10
